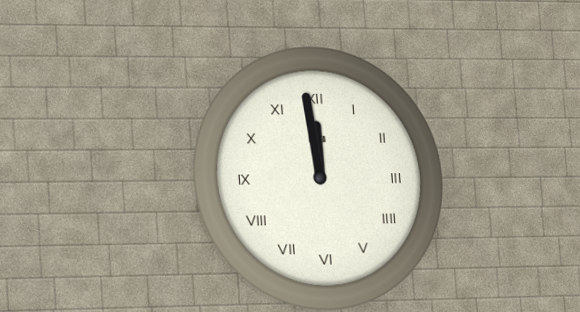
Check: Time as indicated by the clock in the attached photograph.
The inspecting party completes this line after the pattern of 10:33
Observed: 11:59
